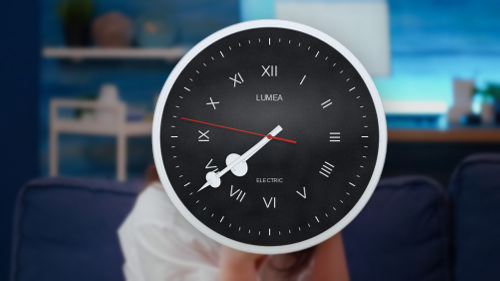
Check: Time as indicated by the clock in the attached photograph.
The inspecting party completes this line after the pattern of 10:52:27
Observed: 7:38:47
